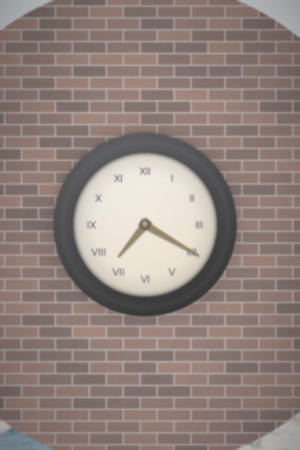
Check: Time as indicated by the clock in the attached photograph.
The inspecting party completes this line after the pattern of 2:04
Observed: 7:20
